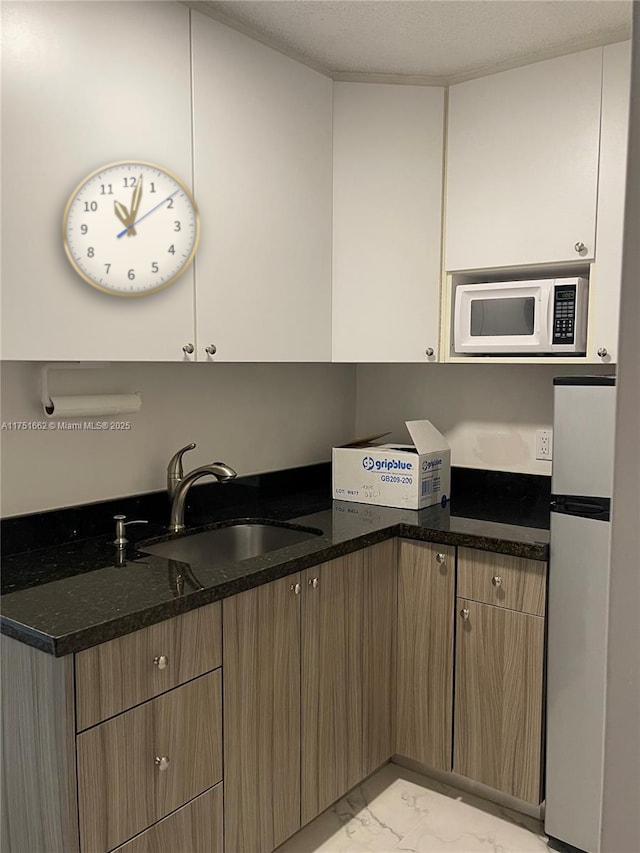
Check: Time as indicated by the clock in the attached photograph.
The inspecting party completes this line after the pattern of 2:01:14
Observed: 11:02:09
